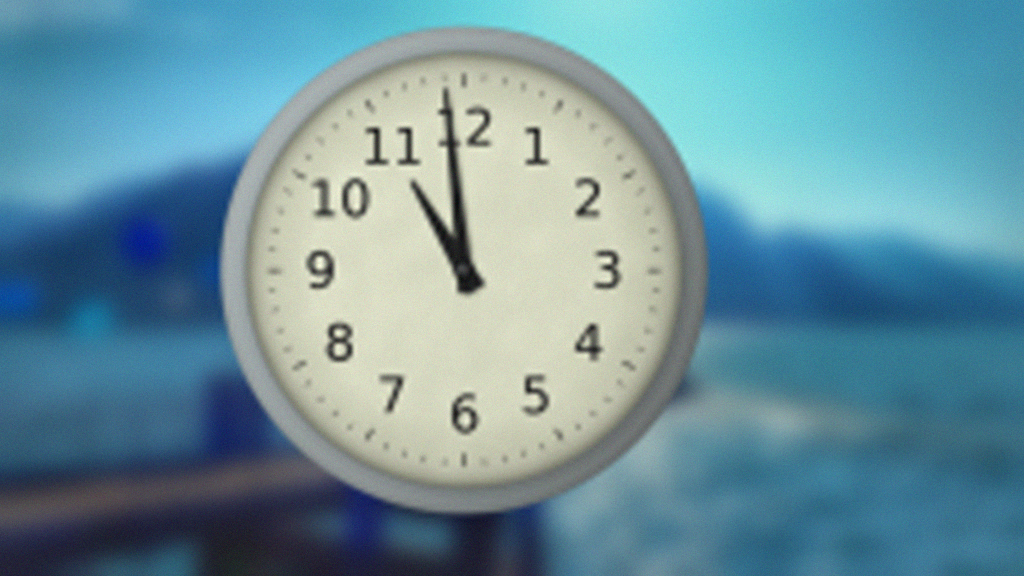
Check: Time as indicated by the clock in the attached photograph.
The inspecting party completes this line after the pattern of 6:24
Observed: 10:59
